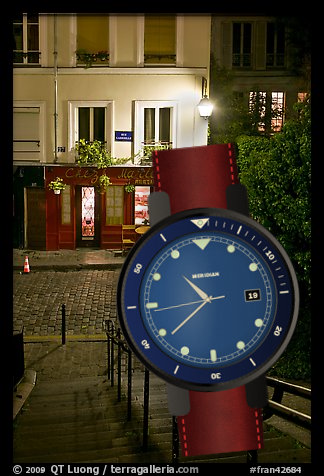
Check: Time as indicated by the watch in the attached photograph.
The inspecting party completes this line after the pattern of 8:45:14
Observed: 10:38:44
